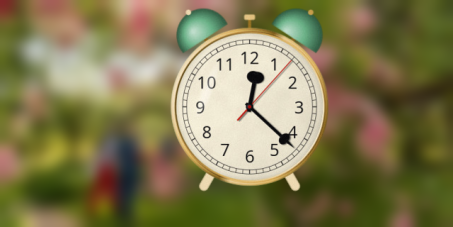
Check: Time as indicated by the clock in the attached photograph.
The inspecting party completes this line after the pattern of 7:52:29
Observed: 12:22:07
